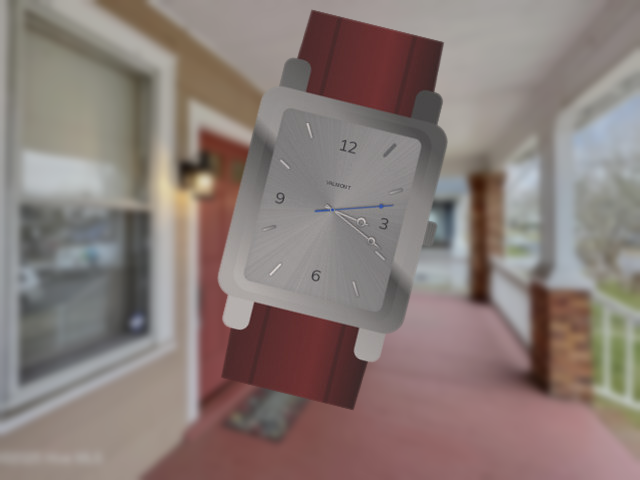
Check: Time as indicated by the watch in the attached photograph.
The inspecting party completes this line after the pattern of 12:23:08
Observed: 3:19:12
